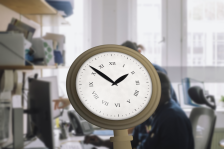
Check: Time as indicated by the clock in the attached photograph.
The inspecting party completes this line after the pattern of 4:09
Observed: 1:52
